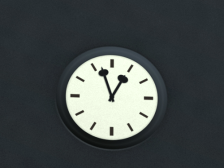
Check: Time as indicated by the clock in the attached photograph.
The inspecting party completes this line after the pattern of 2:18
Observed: 12:57
